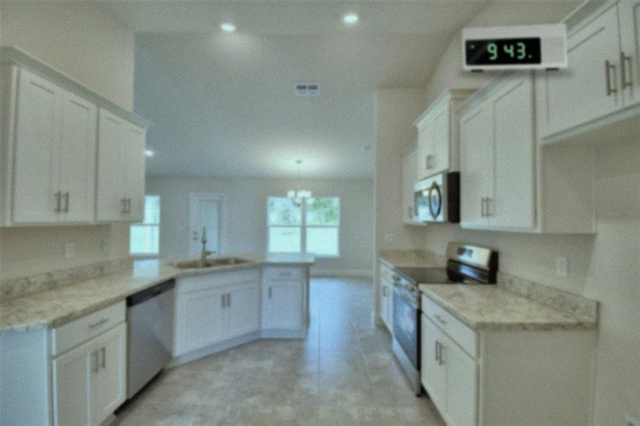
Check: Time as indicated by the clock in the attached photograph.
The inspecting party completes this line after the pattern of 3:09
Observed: 9:43
